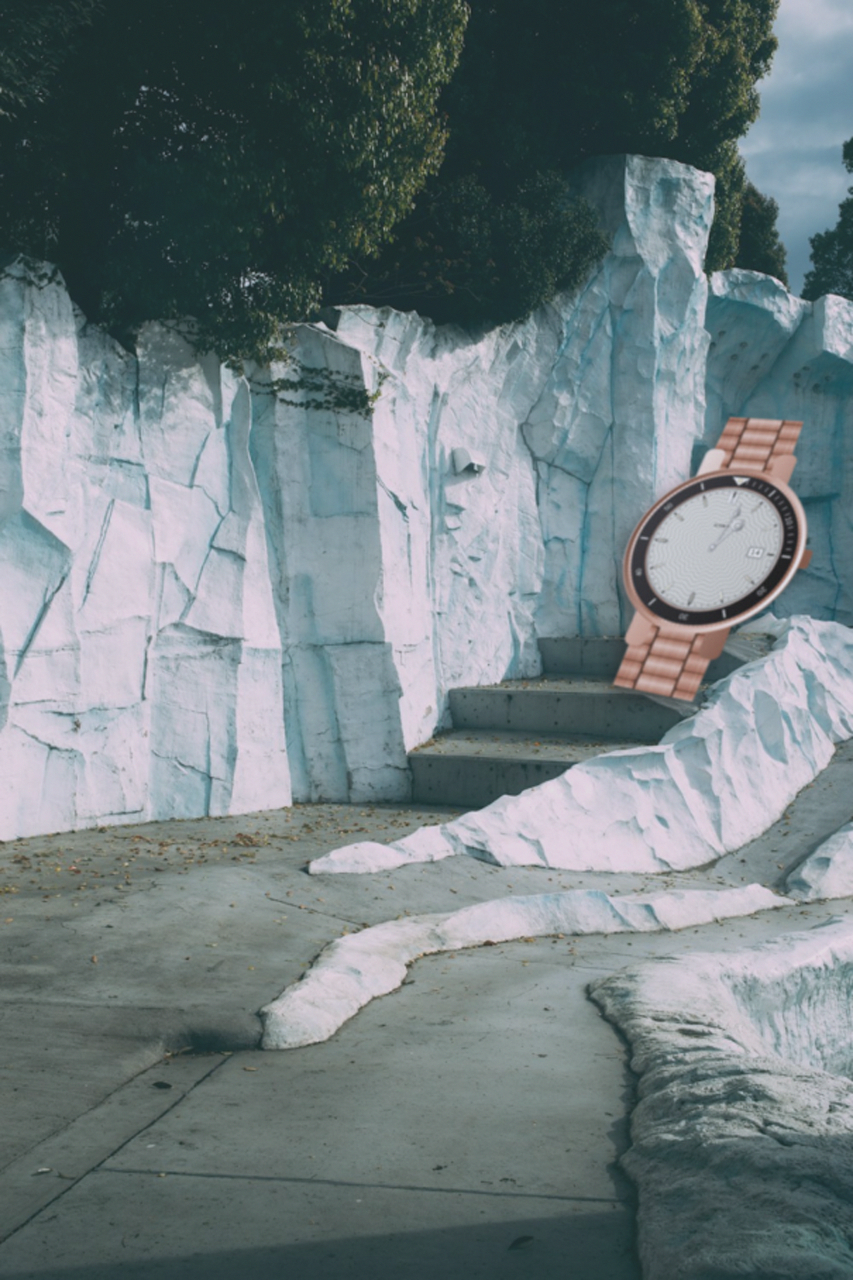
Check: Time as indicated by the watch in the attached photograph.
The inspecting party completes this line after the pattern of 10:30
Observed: 1:02
